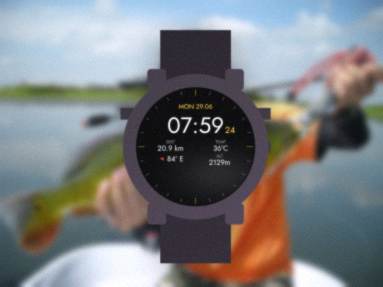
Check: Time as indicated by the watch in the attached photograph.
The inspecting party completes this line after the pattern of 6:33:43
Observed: 7:59:24
